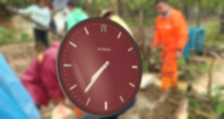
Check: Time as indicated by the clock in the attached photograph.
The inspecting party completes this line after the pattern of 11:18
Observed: 7:37
